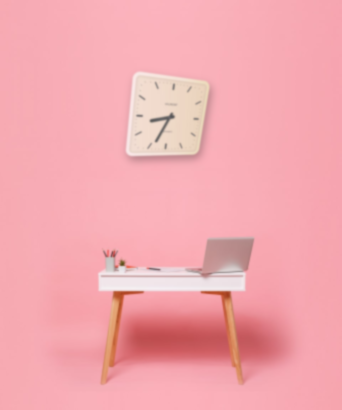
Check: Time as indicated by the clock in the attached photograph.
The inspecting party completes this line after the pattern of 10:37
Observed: 8:34
